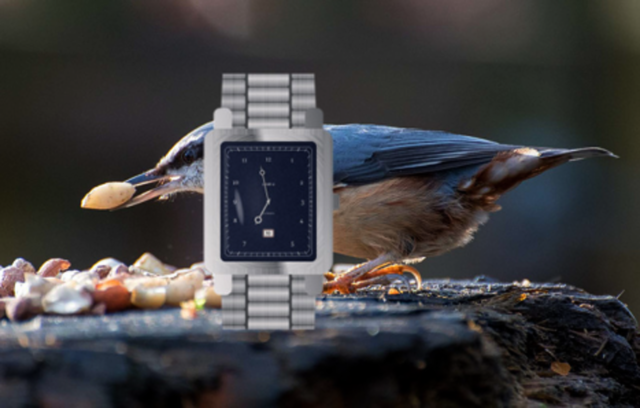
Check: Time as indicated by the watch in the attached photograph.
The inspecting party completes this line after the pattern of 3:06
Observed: 6:58
